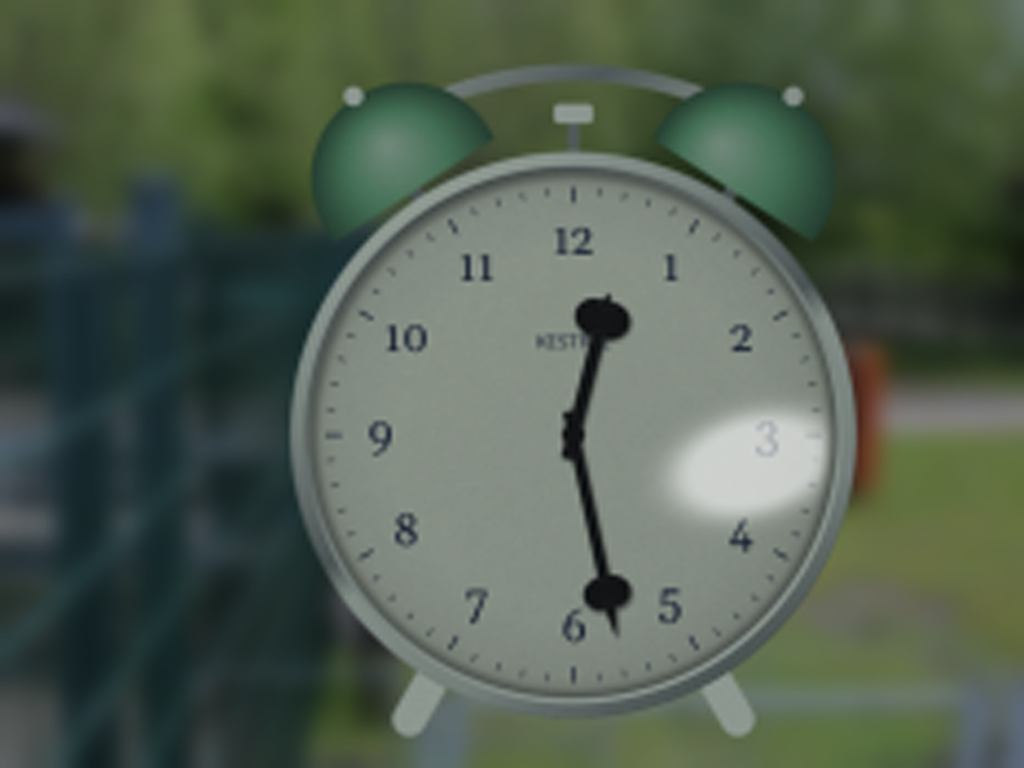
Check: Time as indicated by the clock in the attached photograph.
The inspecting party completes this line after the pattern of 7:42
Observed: 12:28
